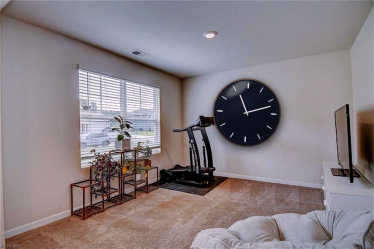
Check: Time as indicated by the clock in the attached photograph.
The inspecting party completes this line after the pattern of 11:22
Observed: 11:12
